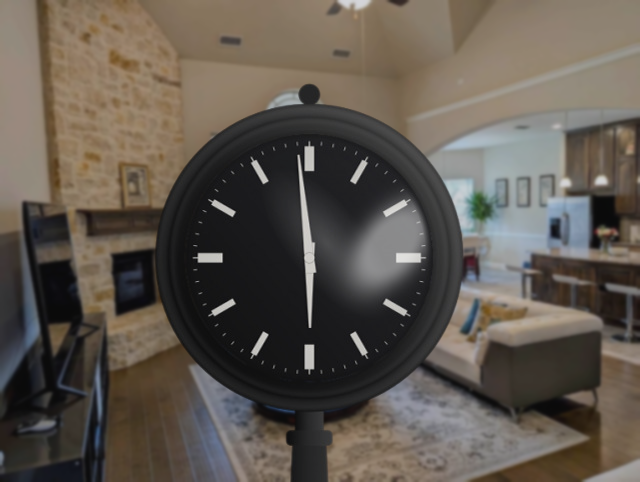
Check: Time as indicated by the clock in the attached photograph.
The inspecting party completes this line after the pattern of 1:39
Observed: 5:59
